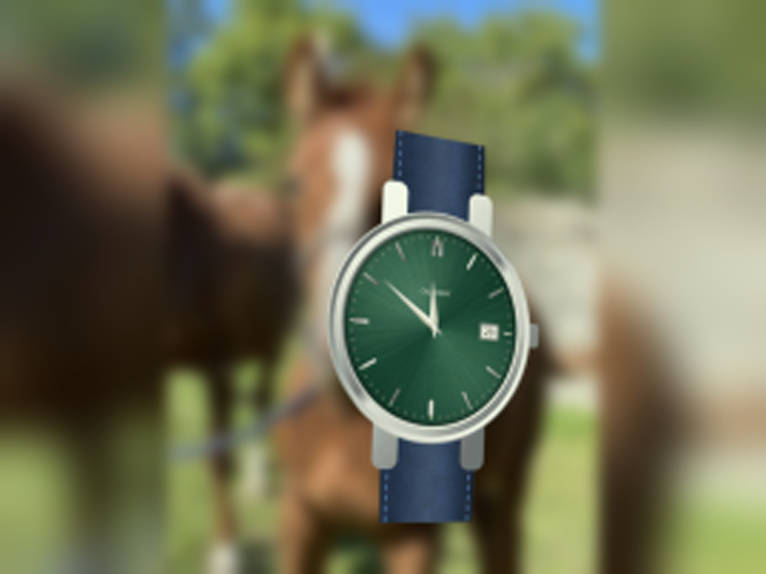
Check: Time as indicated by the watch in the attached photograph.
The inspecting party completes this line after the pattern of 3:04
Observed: 11:51
